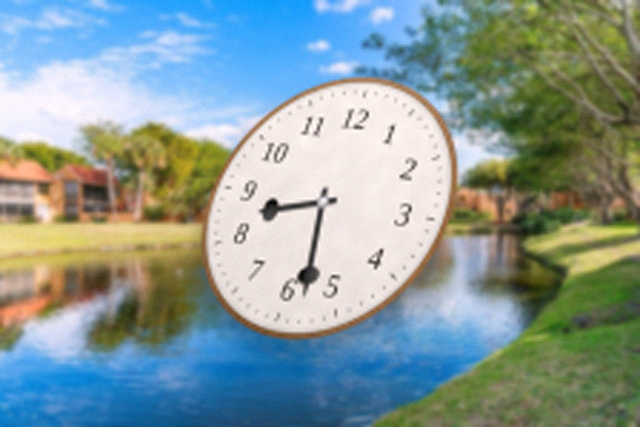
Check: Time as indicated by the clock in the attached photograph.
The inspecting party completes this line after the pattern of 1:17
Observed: 8:28
